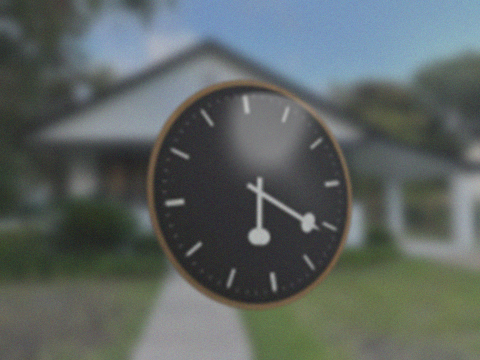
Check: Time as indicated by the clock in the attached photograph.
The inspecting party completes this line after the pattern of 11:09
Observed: 6:21
